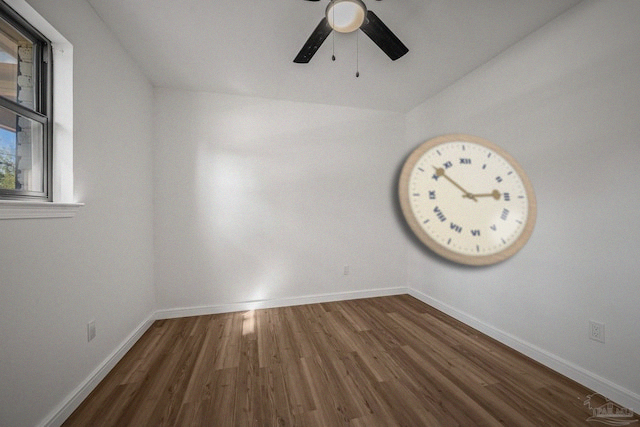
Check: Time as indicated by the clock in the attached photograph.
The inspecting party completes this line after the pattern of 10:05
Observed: 2:52
